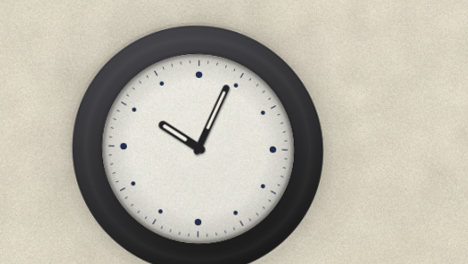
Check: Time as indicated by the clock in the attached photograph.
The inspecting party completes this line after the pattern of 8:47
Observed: 10:04
